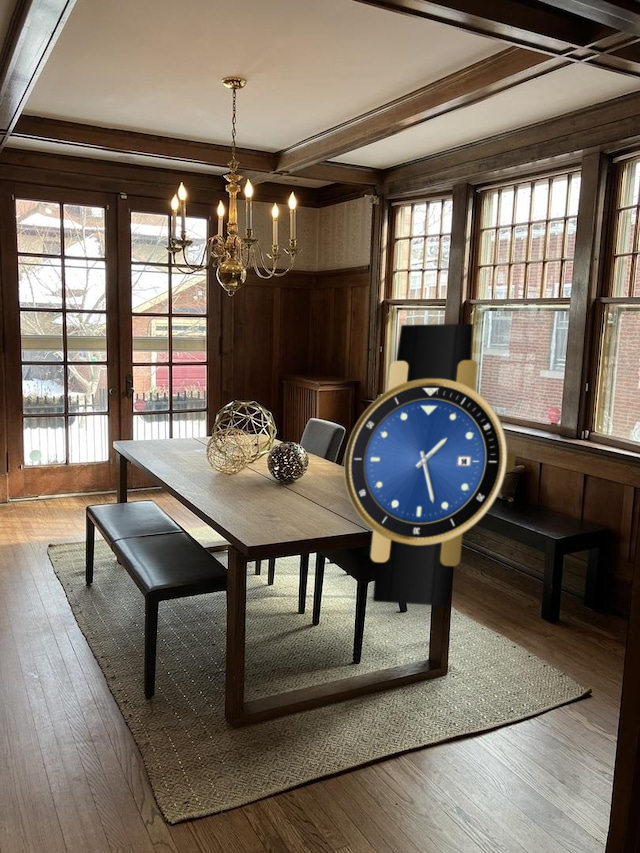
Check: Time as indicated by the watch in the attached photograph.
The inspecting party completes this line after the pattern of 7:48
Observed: 1:27
